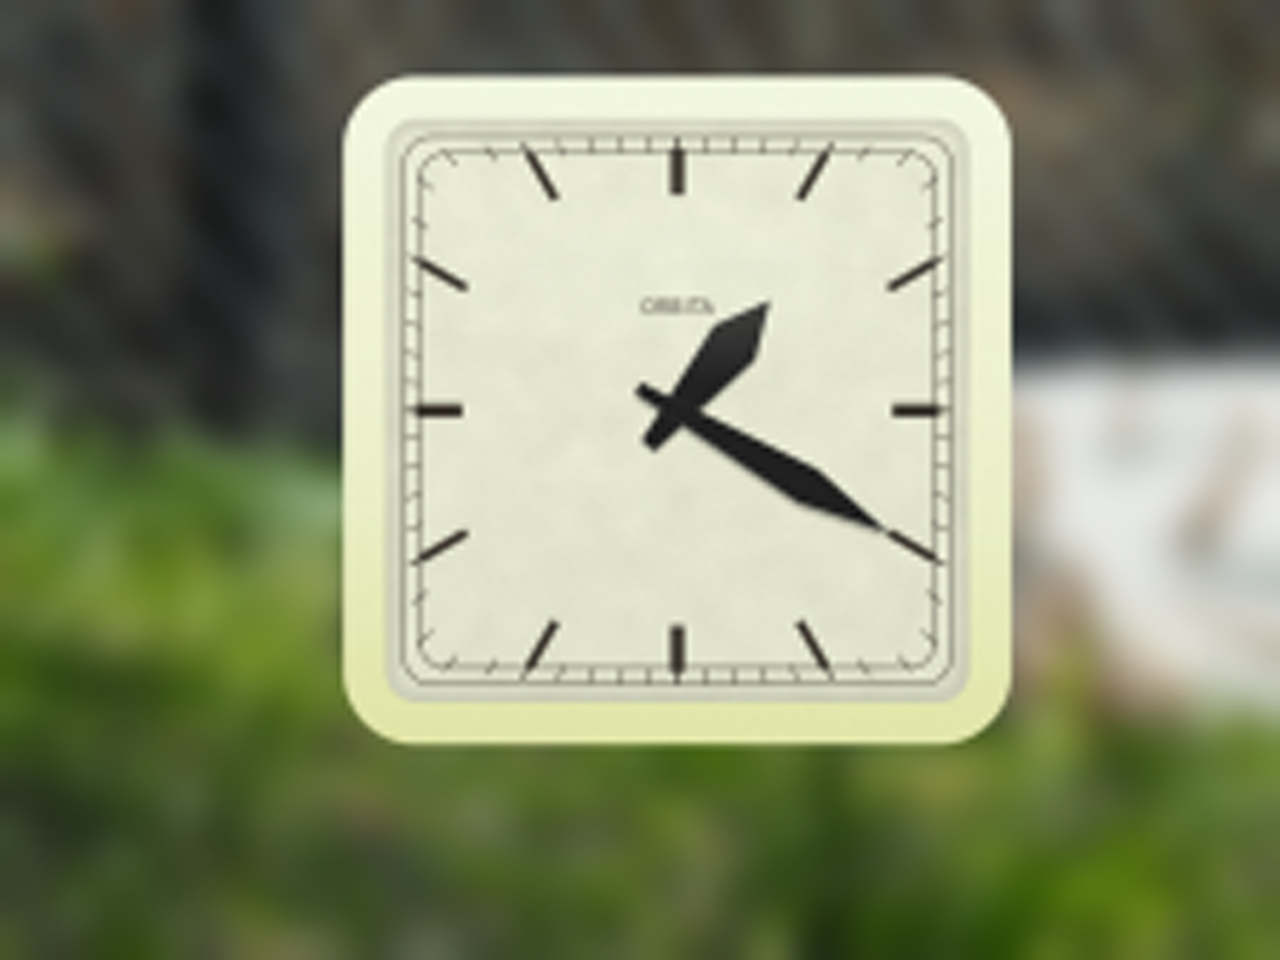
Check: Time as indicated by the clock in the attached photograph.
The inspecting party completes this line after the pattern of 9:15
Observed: 1:20
